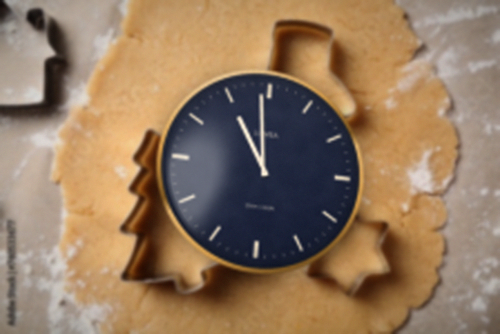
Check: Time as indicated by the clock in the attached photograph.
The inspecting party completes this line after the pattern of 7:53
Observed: 10:59
